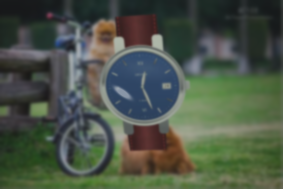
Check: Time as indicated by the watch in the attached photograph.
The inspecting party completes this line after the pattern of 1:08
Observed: 12:27
